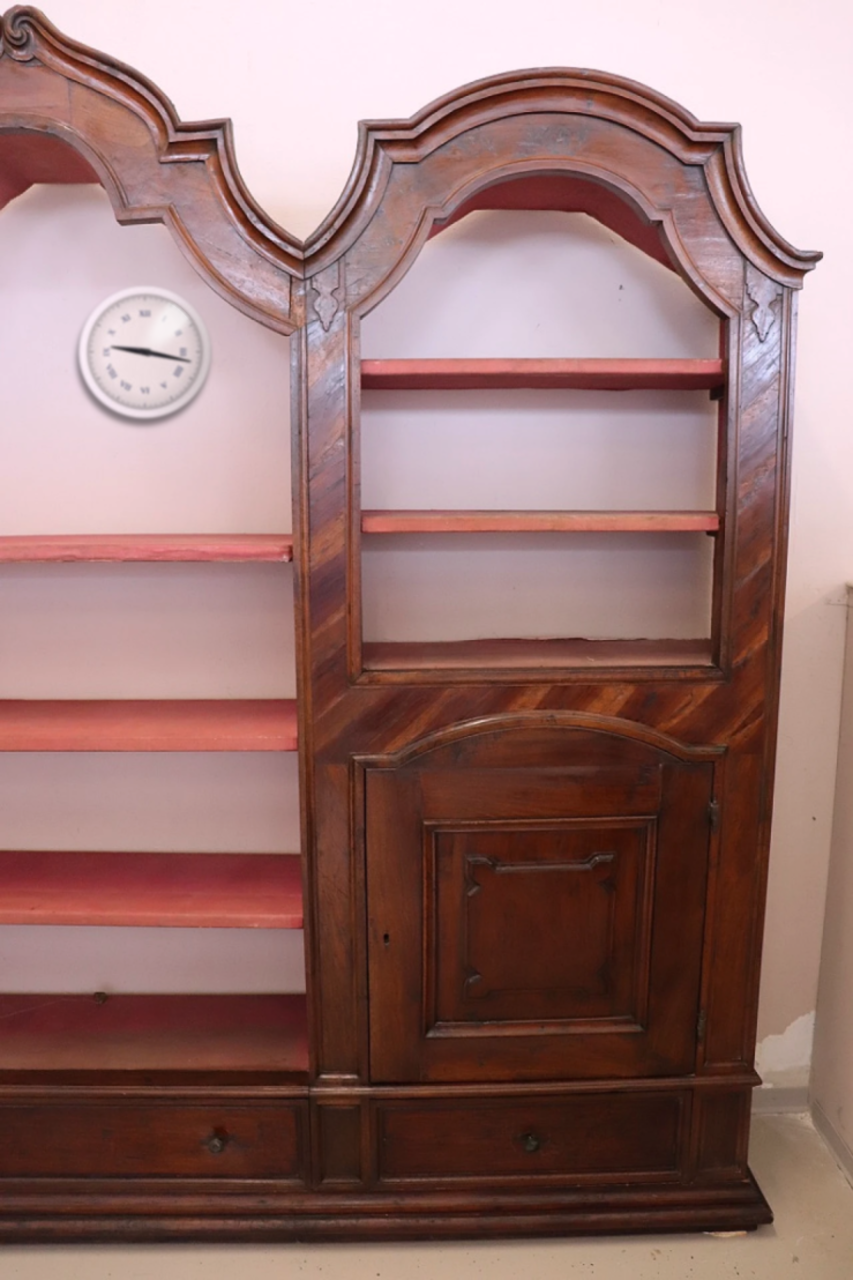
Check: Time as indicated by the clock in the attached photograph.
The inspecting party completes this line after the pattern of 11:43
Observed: 9:17
